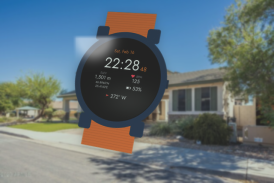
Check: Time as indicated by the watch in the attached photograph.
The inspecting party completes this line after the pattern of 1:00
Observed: 22:28
